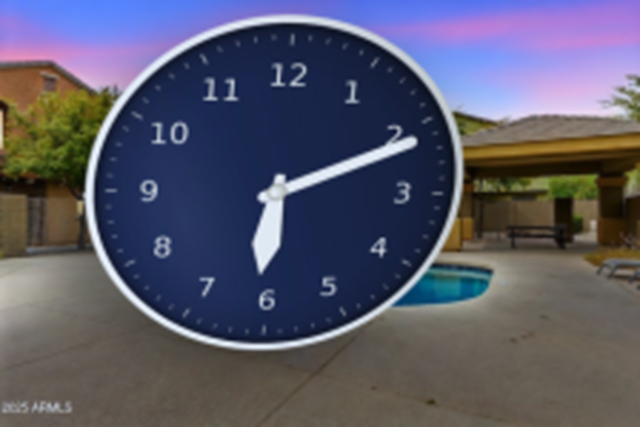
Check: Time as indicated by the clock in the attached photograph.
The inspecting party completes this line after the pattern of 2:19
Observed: 6:11
